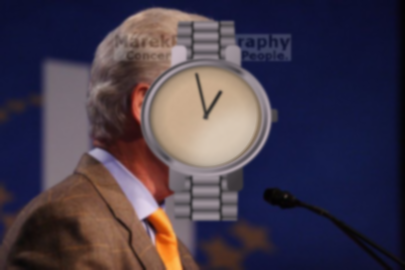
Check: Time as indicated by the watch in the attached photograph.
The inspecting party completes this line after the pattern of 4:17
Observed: 12:58
